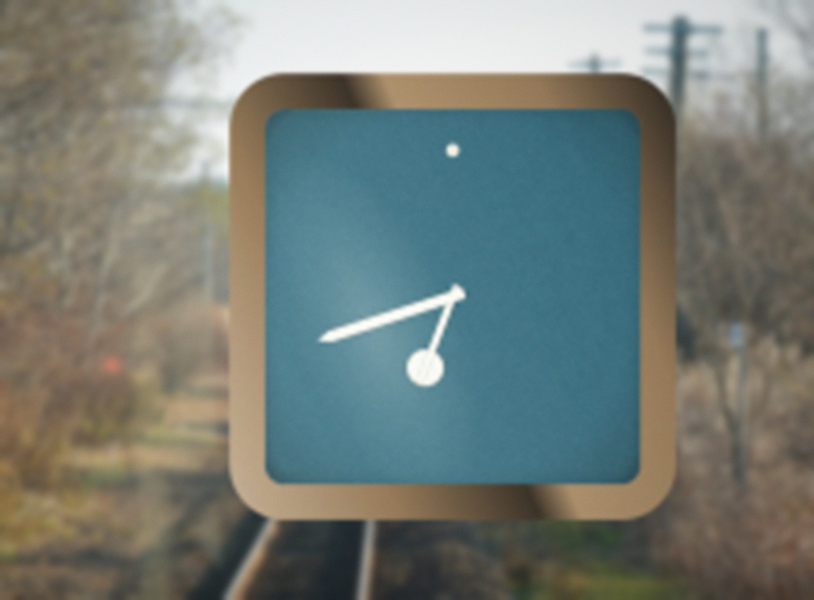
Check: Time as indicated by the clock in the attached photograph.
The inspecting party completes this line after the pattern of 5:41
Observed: 6:42
